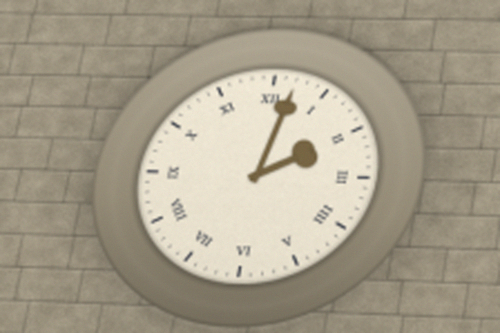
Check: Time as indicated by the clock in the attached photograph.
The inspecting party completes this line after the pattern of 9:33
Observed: 2:02
